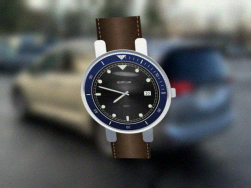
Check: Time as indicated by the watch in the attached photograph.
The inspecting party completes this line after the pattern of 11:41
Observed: 7:48
